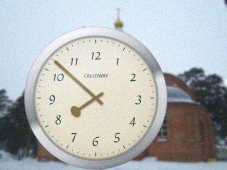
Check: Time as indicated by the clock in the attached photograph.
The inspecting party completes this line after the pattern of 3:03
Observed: 7:52
